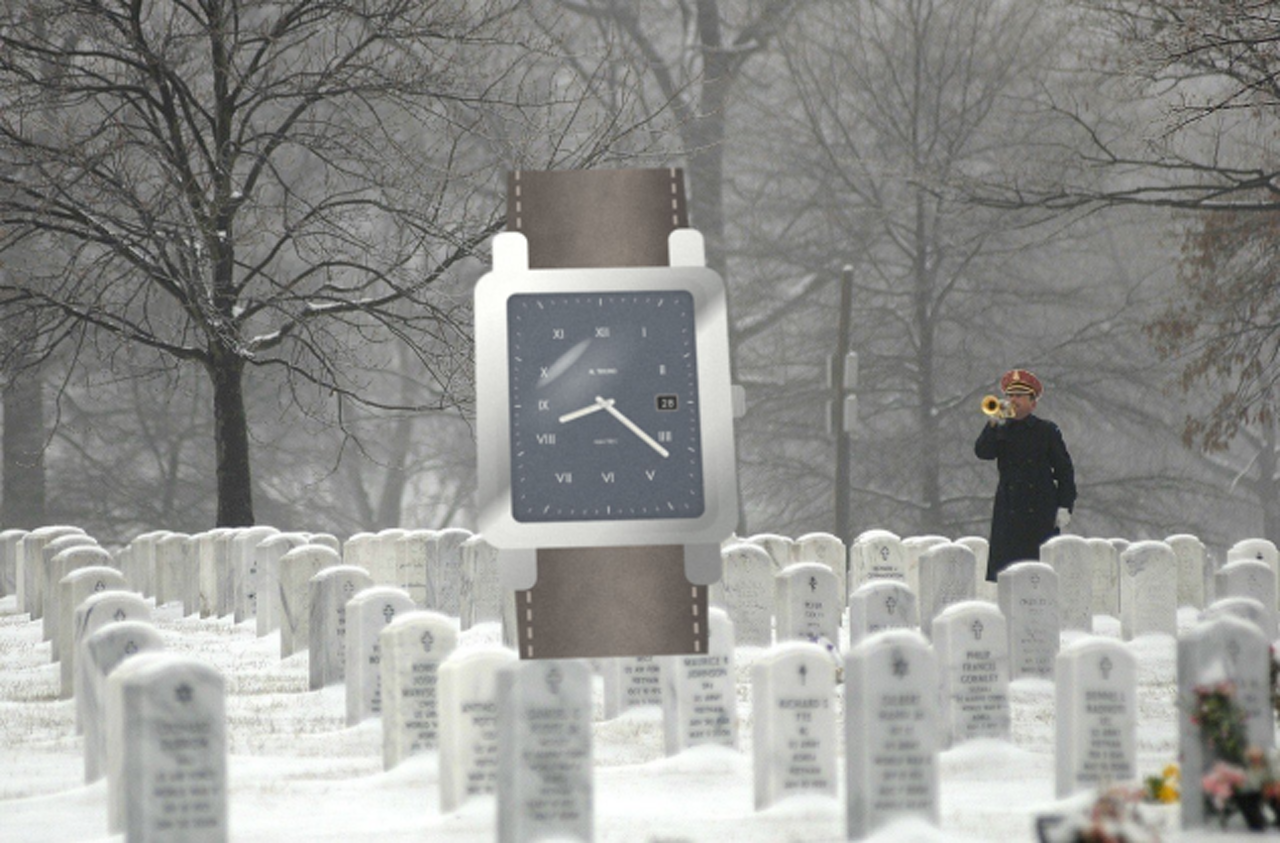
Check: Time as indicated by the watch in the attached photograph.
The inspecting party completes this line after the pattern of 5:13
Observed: 8:22
